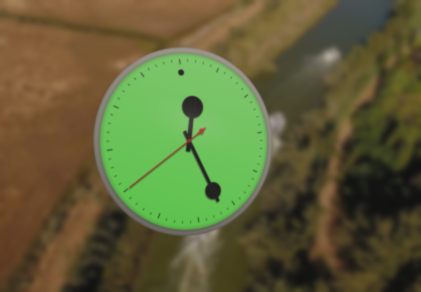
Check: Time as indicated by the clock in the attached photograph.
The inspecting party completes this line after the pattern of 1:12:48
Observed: 12:26:40
